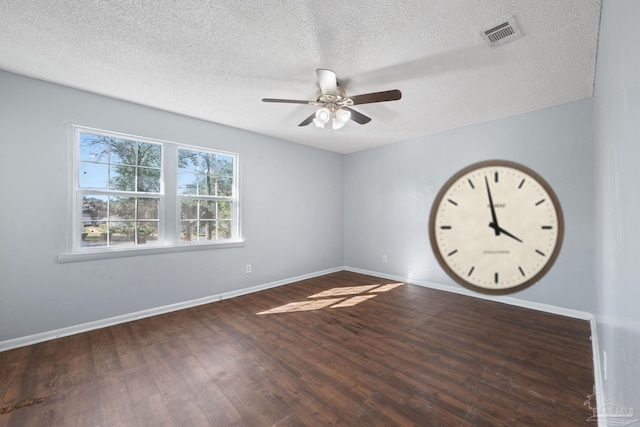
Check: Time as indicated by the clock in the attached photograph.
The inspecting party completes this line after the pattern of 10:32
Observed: 3:58
